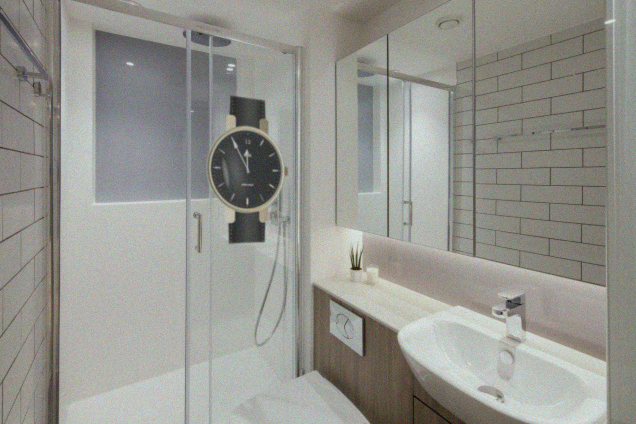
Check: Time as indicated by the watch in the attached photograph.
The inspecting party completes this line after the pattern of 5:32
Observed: 11:55
